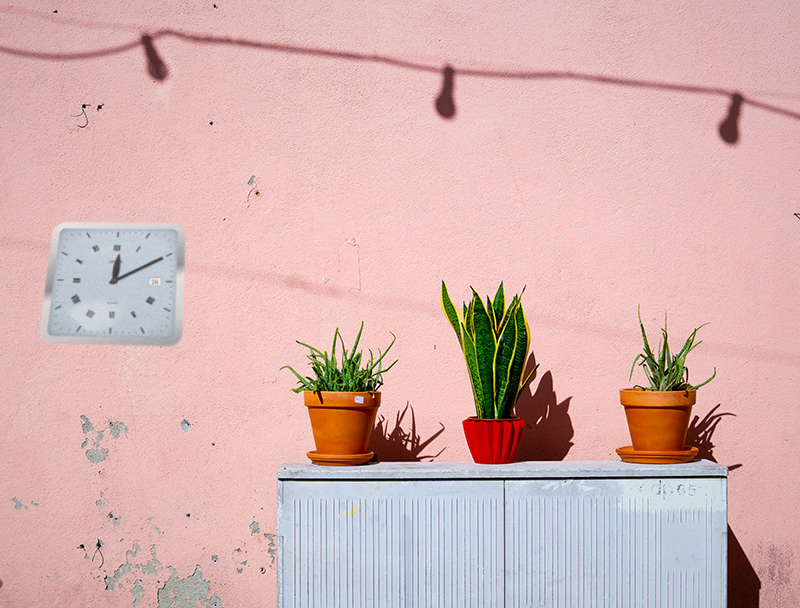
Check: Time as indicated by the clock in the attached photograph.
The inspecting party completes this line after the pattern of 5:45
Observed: 12:10
